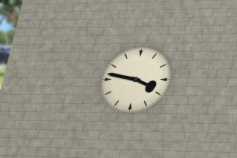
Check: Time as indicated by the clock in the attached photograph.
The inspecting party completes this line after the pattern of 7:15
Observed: 3:47
